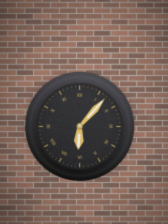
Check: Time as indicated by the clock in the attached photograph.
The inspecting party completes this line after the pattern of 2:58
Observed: 6:07
